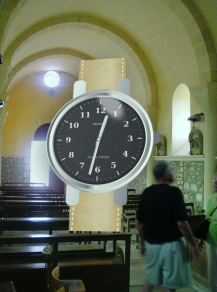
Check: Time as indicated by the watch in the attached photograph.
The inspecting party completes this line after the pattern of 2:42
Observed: 12:32
